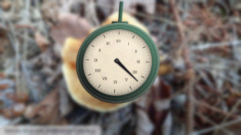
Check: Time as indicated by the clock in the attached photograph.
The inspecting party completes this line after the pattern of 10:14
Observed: 4:22
